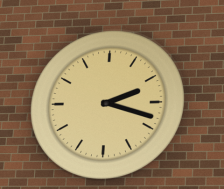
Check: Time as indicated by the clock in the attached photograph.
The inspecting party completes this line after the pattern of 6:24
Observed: 2:18
